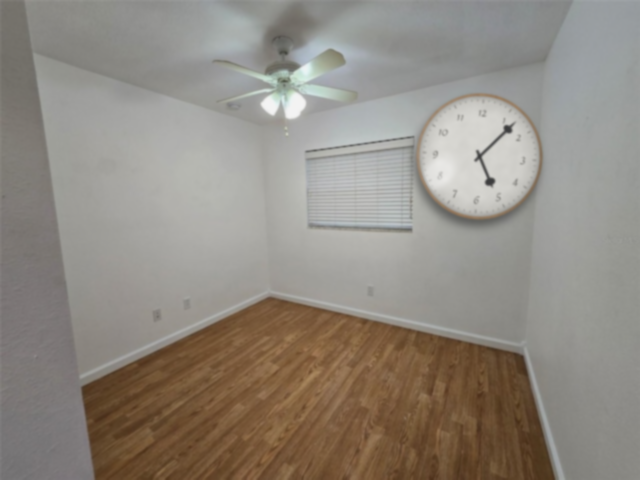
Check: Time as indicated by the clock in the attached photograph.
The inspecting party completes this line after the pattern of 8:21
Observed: 5:07
